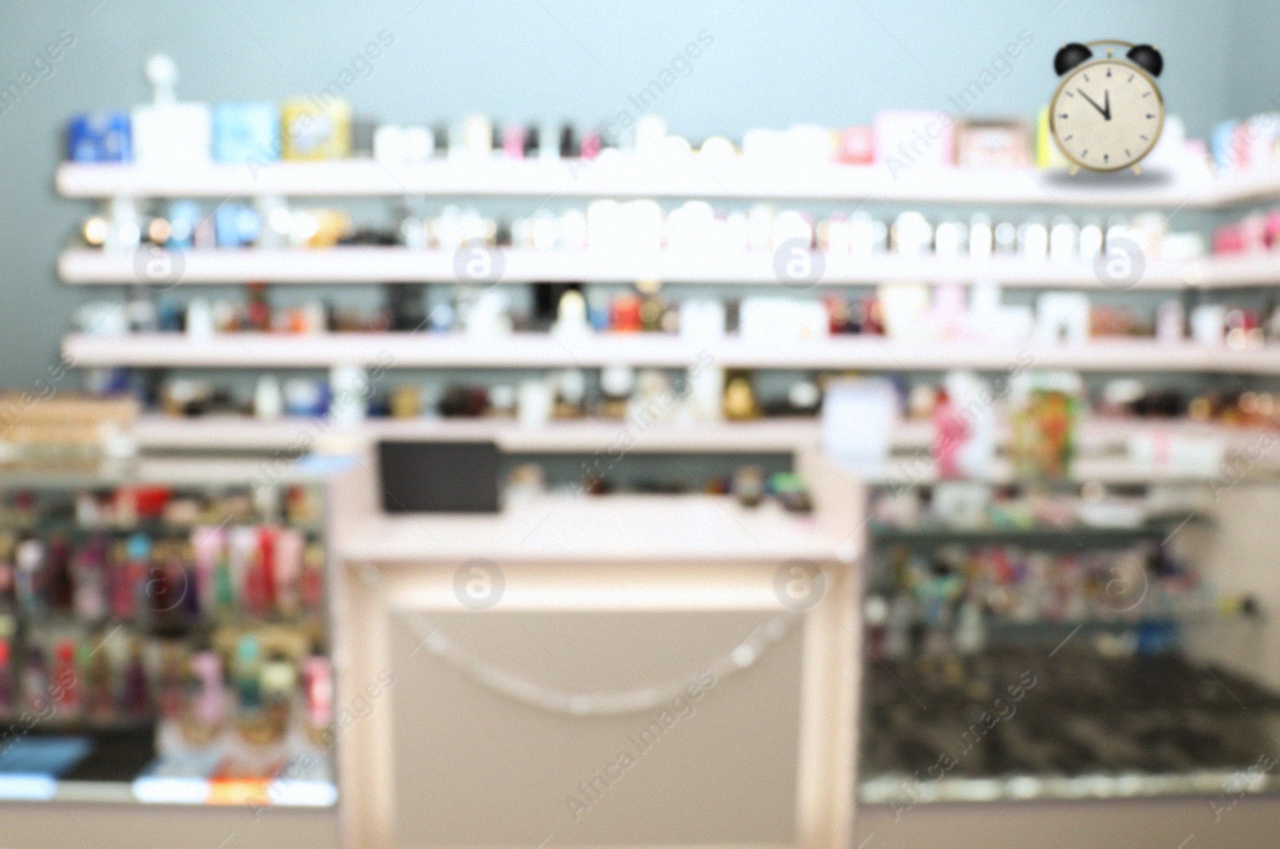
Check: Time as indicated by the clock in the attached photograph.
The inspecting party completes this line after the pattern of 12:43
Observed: 11:52
